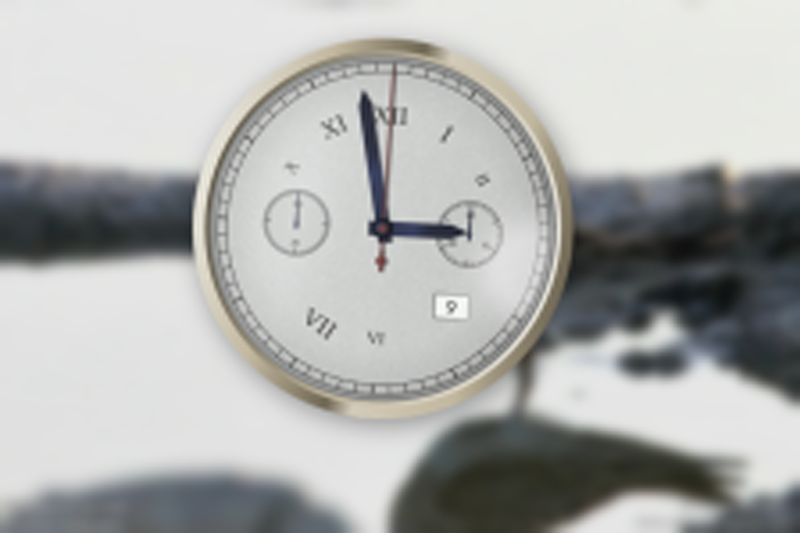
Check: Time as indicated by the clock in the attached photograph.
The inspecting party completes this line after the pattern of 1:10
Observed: 2:58
